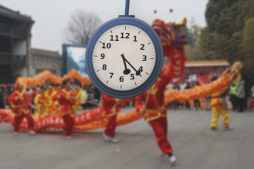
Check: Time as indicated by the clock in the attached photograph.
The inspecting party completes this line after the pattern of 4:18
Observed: 5:22
